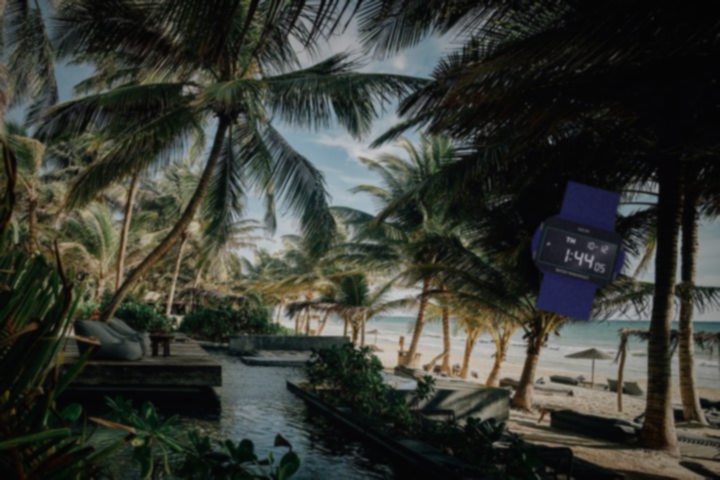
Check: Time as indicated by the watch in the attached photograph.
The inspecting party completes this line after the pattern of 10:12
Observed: 1:44
